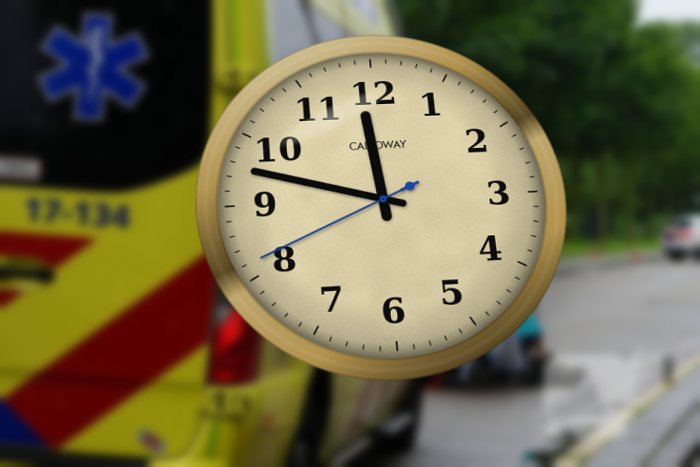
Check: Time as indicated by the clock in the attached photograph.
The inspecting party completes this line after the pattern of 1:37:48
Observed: 11:47:41
